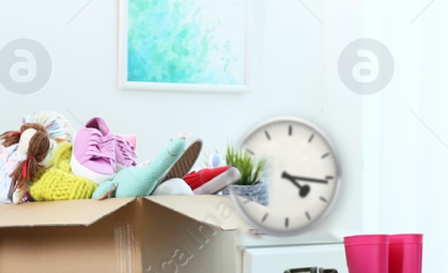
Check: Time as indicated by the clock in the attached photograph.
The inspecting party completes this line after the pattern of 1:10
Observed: 4:16
